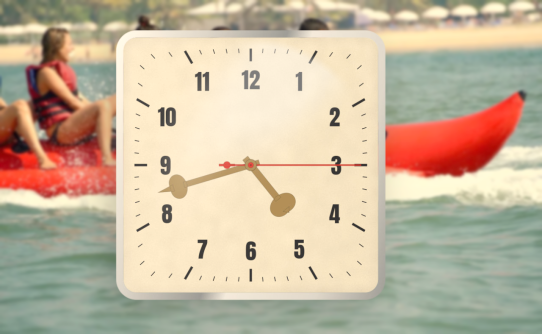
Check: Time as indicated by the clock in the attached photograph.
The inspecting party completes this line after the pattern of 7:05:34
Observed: 4:42:15
